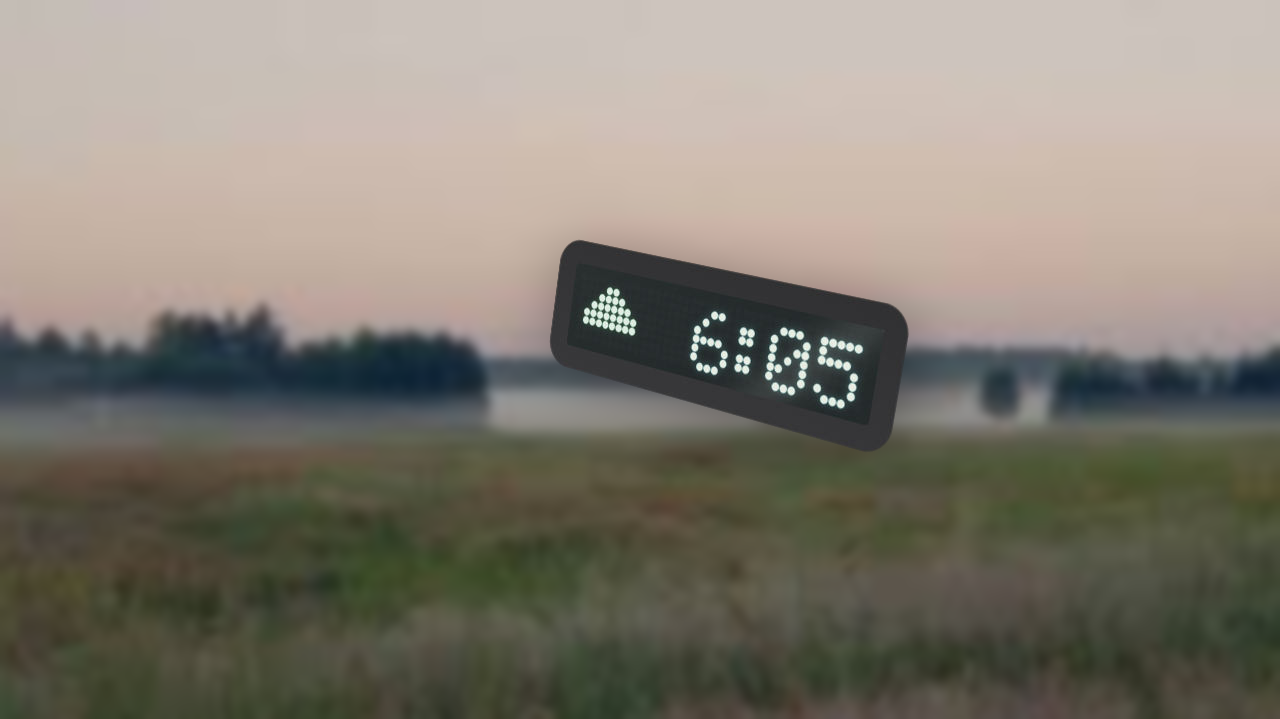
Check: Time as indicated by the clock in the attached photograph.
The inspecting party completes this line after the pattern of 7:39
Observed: 6:05
